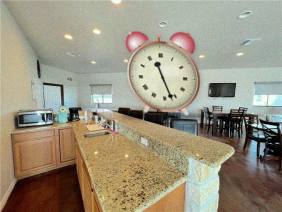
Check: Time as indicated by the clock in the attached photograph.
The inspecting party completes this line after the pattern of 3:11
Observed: 11:27
